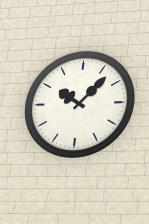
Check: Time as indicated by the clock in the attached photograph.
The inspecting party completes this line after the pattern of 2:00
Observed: 10:07
